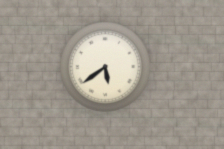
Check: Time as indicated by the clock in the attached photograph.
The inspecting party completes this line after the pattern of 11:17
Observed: 5:39
